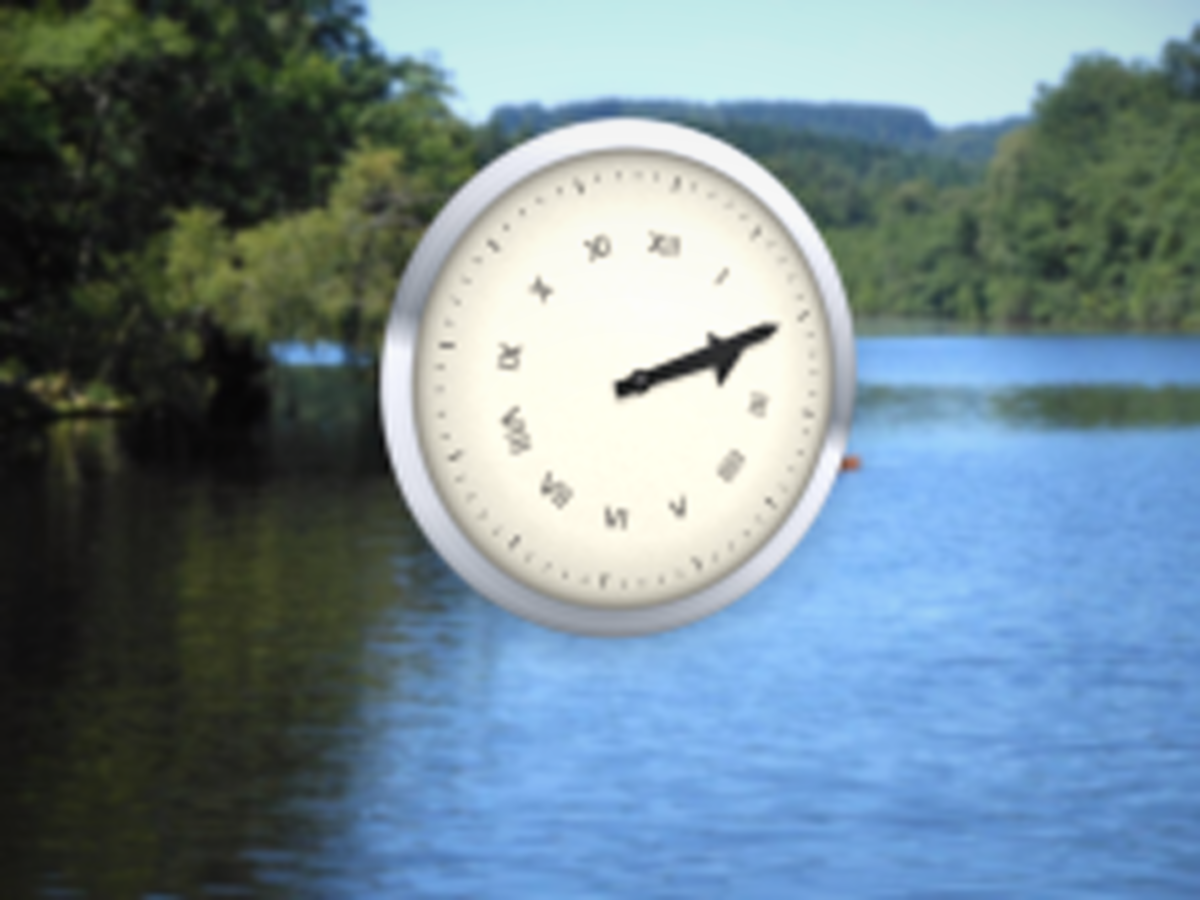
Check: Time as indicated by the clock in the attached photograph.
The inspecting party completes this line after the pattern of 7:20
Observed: 2:10
